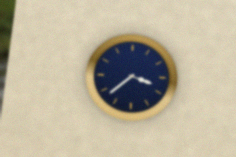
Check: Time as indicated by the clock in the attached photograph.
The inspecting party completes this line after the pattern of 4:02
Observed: 3:38
